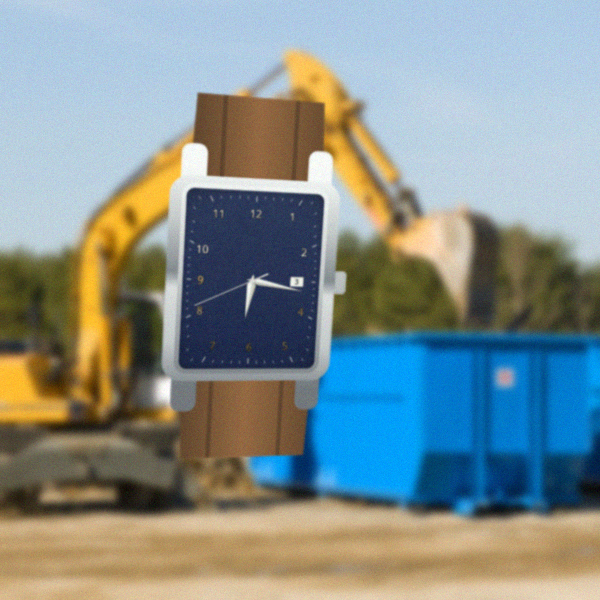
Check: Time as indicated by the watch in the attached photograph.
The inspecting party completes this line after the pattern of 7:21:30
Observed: 6:16:41
